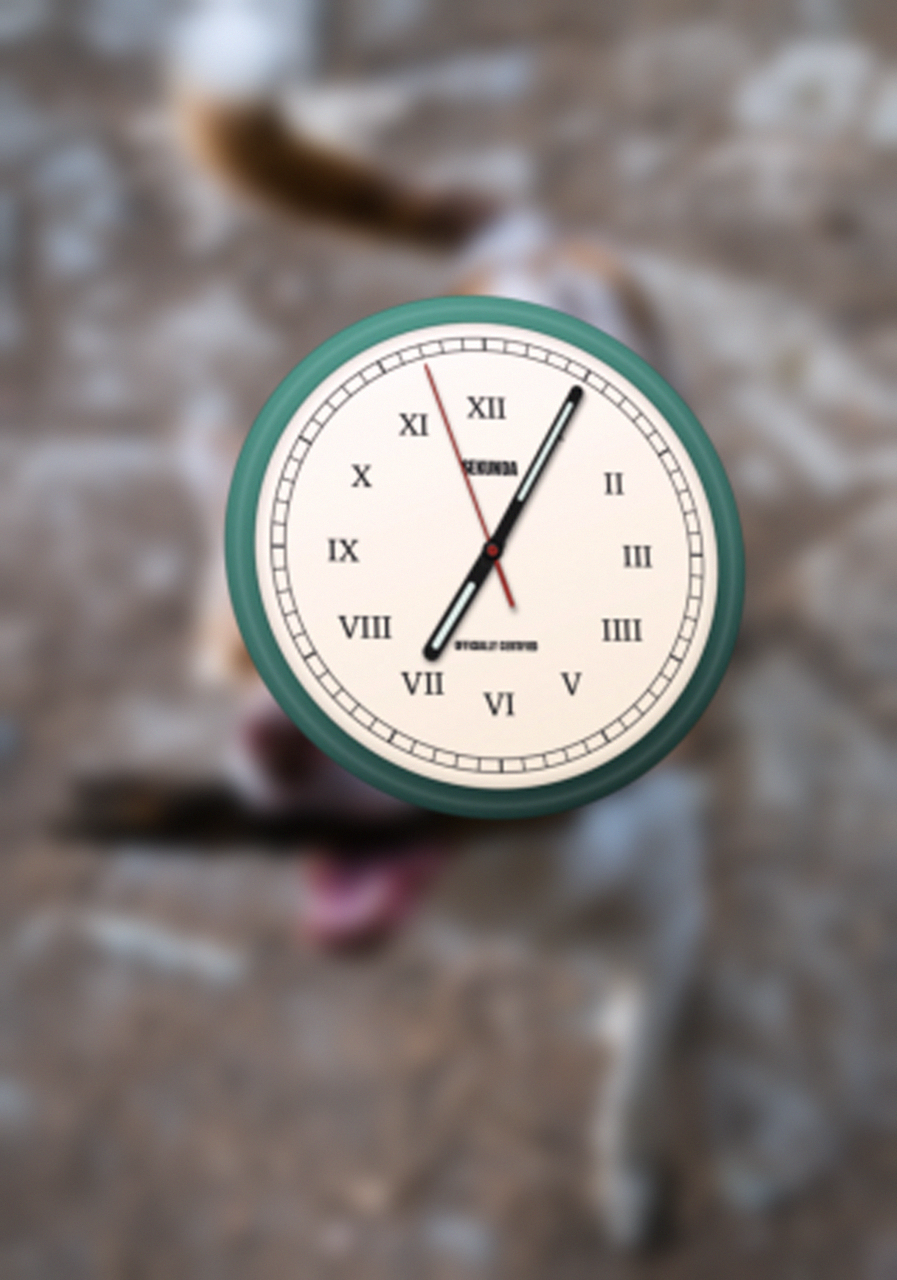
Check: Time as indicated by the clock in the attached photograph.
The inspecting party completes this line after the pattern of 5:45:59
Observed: 7:04:57
